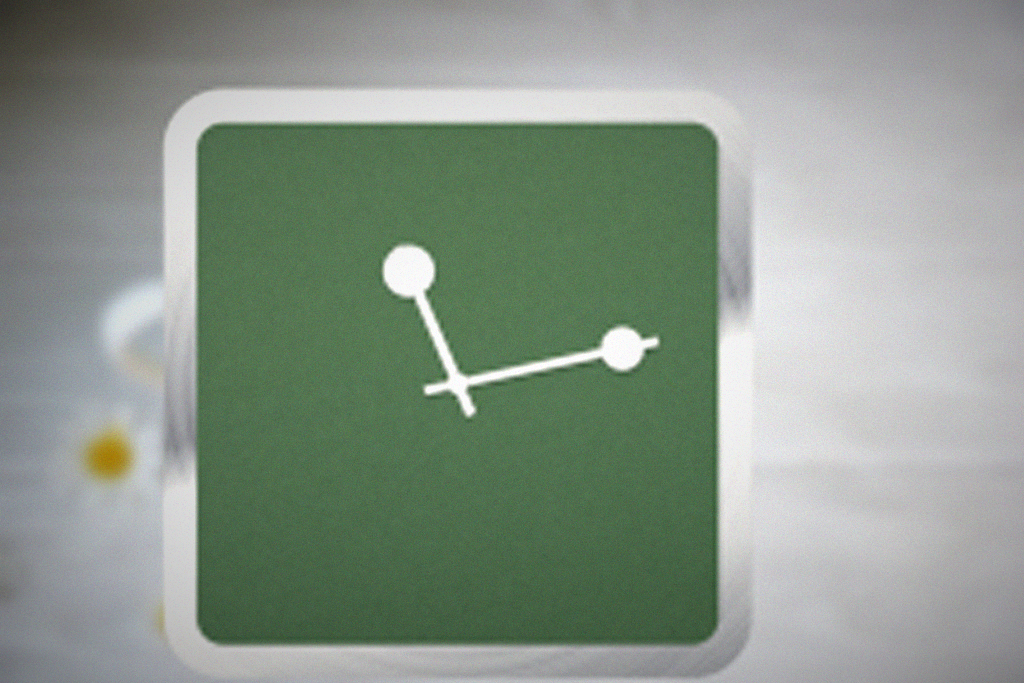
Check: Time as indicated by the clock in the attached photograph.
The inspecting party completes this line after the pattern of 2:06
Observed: 11:13
